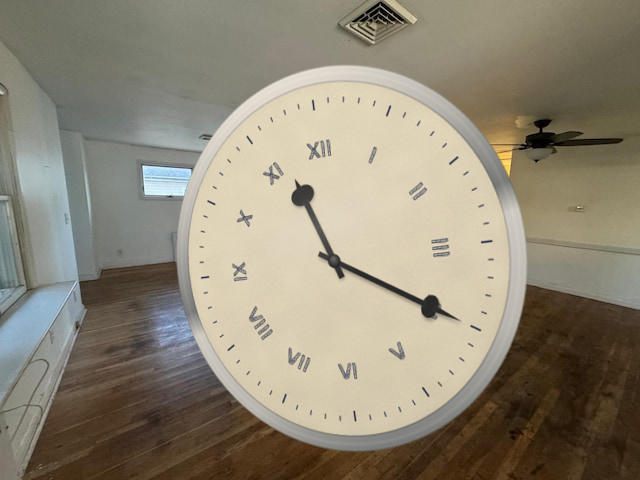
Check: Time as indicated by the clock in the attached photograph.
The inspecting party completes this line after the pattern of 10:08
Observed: 11:20
